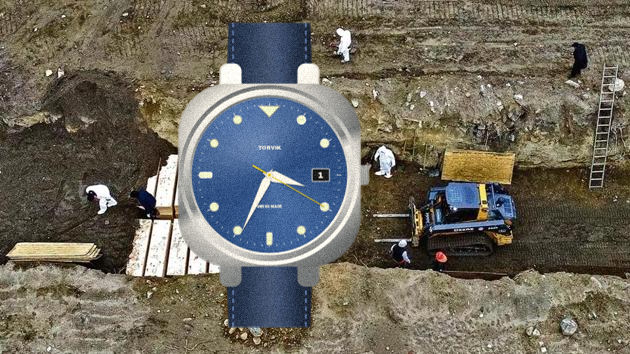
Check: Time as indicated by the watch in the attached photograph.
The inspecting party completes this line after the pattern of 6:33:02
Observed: 3:34:20
